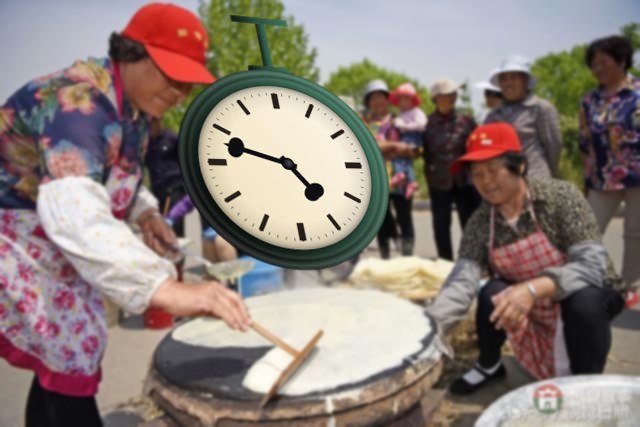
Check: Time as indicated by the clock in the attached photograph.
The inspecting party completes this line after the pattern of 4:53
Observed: 4:48
